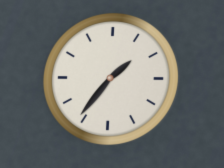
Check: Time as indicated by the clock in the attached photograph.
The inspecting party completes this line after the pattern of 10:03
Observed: 1:36
